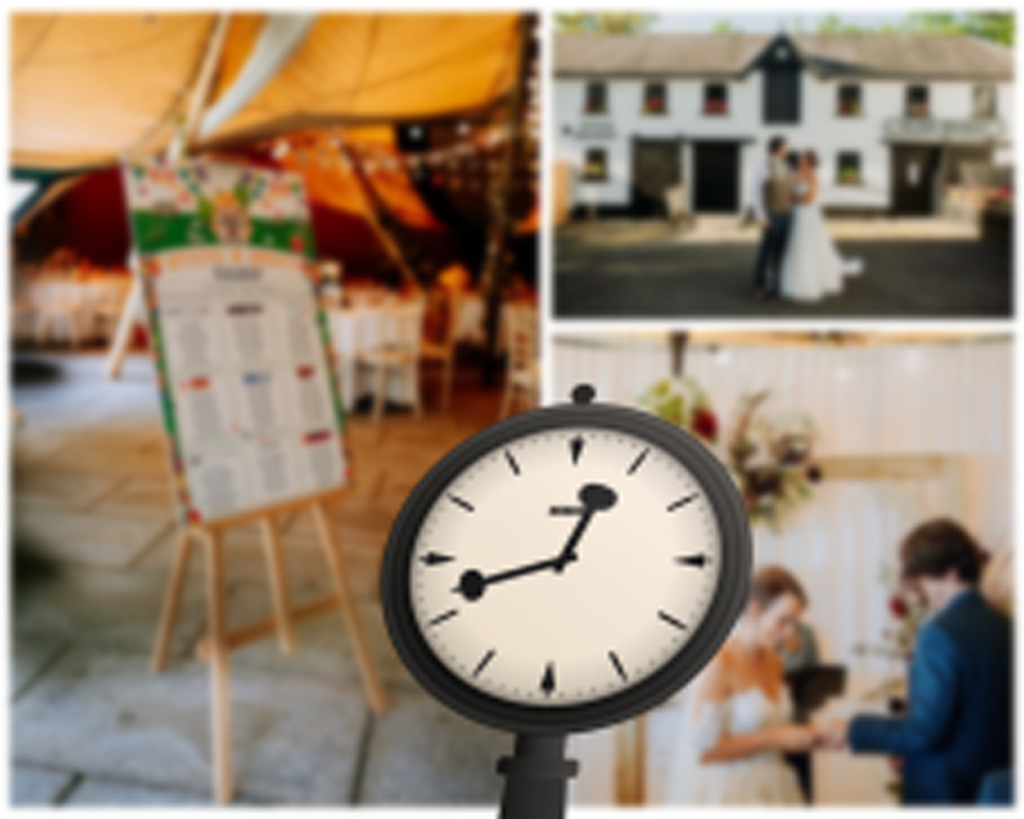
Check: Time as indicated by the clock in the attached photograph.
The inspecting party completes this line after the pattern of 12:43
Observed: 12:42
